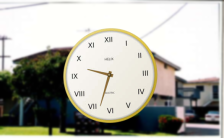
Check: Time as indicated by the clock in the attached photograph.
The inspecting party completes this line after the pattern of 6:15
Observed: 9:33
